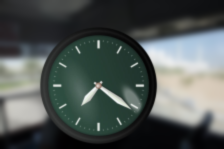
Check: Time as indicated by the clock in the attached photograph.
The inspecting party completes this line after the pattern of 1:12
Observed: 7:21
